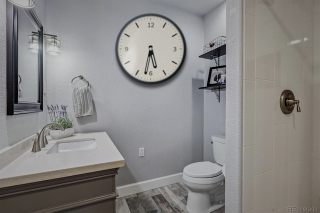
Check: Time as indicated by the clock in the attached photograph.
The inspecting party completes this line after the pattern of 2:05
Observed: 5:32
